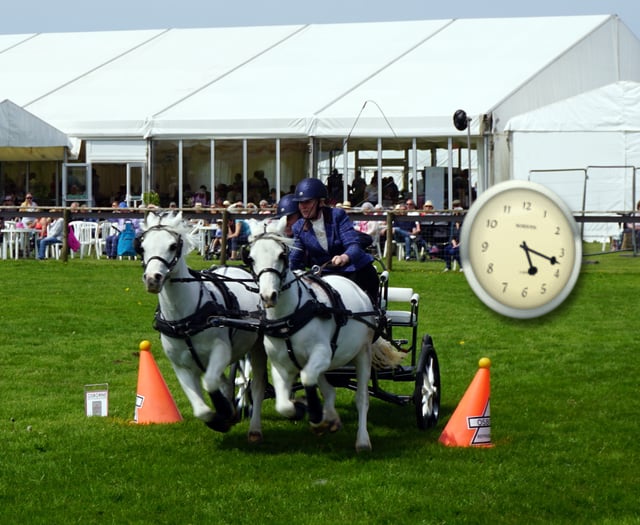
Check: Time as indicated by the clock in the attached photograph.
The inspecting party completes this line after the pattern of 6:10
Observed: 5:18
